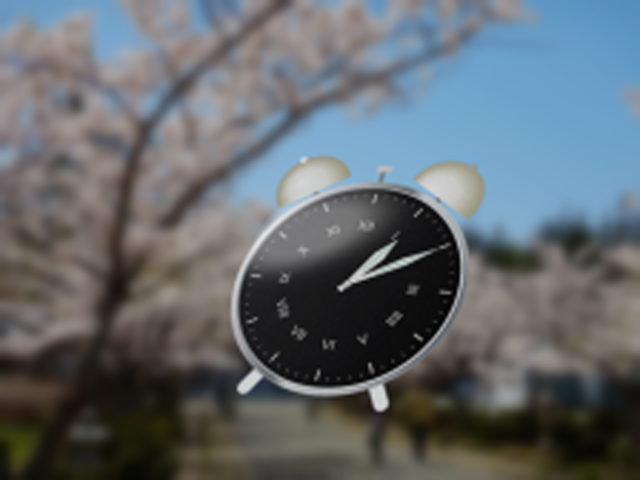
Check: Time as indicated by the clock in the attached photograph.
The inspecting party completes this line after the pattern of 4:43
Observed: 1:10
